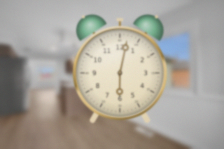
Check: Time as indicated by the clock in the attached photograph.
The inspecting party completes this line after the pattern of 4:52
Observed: 6:02
